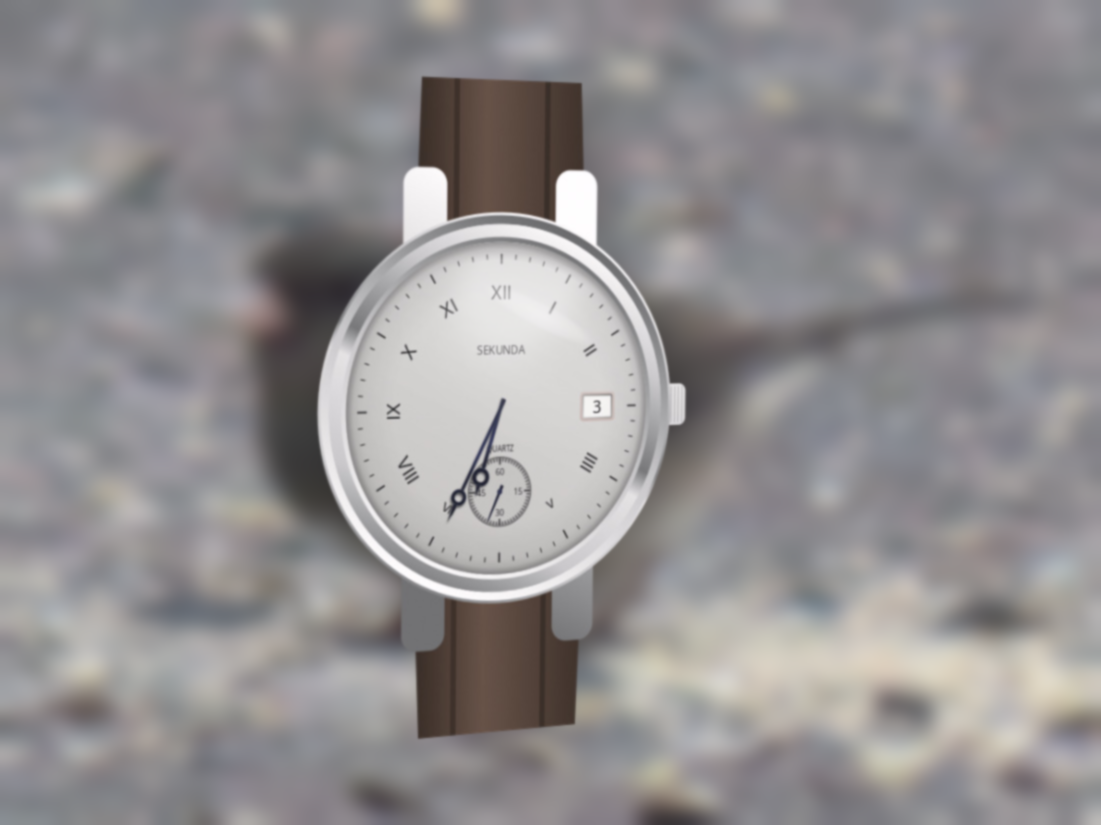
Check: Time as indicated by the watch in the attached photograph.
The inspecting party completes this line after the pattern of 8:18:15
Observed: 6:34:34
